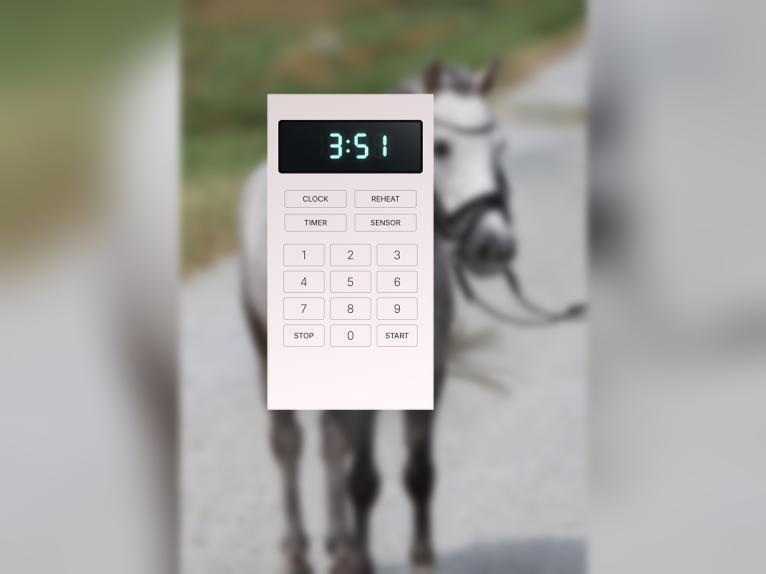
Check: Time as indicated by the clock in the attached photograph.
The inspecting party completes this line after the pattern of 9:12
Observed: 3:51
